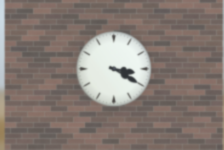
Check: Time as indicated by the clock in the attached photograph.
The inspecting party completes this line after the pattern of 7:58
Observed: 3:20
